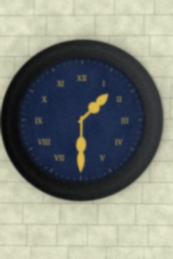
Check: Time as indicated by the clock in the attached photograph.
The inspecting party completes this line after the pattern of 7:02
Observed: 1:30
